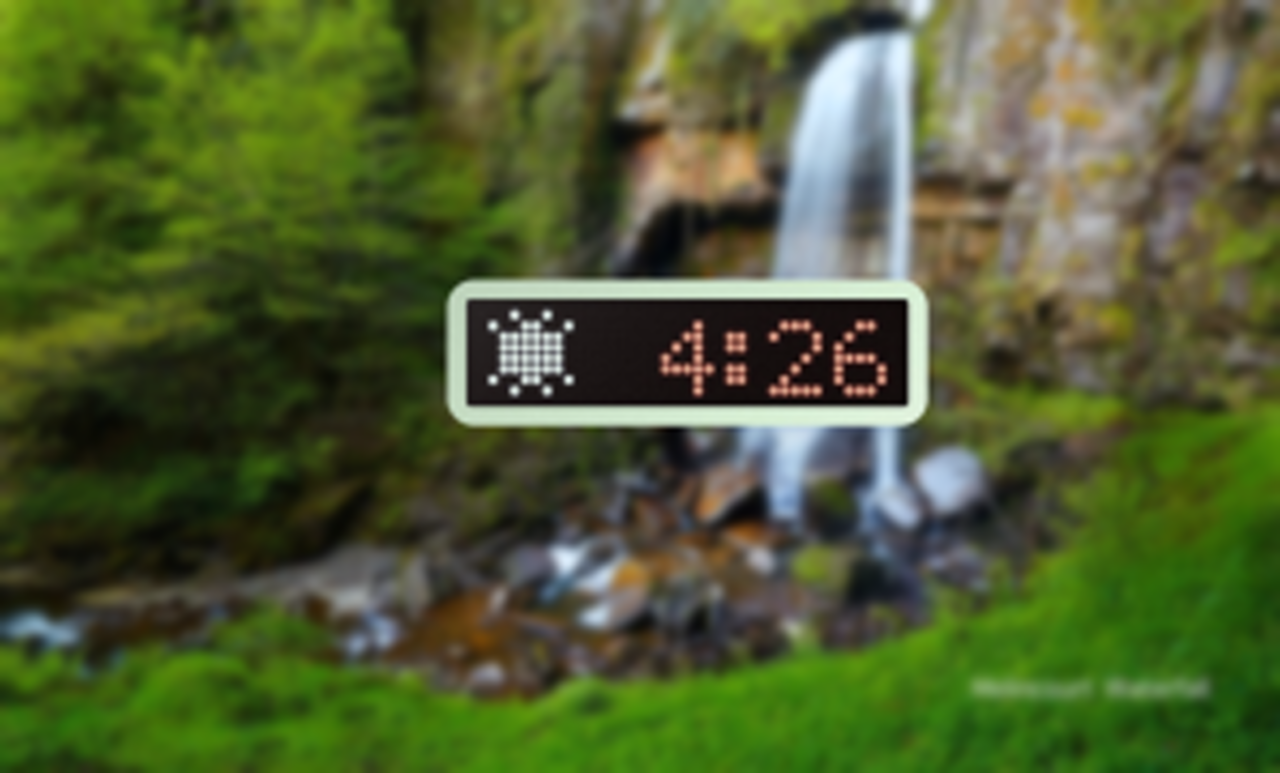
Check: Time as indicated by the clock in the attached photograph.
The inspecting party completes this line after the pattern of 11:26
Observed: 4:26
